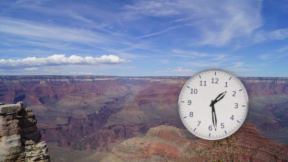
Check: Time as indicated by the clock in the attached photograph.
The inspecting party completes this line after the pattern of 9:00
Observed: 1:28
